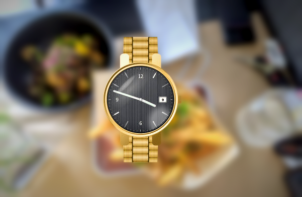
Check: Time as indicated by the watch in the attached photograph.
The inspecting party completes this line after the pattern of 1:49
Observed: 3:48
